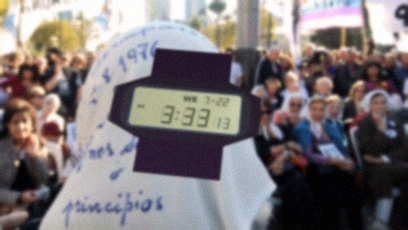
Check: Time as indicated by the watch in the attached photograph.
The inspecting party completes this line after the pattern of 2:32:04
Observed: 3:33:13
